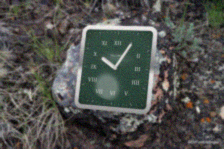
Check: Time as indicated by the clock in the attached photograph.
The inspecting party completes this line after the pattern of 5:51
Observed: 10:05
